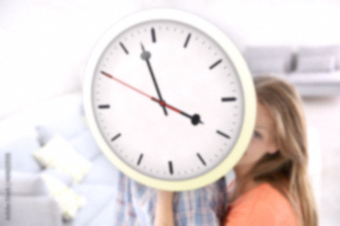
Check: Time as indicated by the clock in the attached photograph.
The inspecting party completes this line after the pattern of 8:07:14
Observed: 3:57:50
